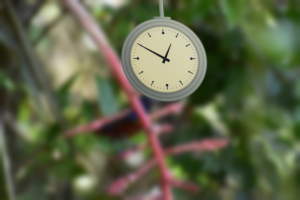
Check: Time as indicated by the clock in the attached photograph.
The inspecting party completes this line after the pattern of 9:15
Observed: 12:50
